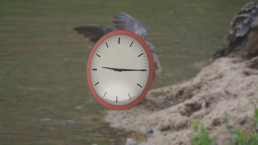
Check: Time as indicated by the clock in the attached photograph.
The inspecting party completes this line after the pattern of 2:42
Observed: 9:15
